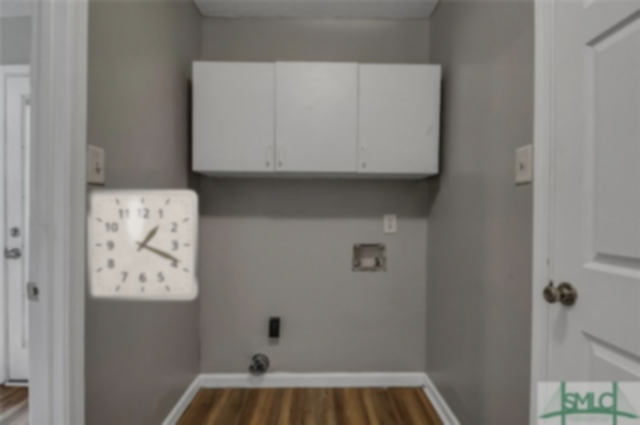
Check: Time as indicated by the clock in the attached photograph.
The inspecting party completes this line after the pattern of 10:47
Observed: 1:19
